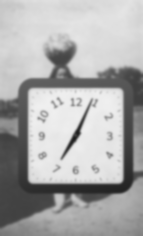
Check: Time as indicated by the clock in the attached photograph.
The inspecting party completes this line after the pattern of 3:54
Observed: 7:04
